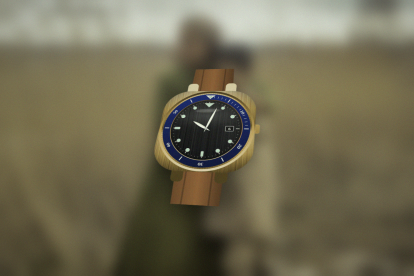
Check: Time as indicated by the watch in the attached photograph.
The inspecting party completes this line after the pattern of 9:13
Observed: 10:03
